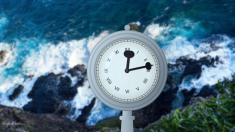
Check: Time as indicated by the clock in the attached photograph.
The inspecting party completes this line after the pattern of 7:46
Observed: 12:13
